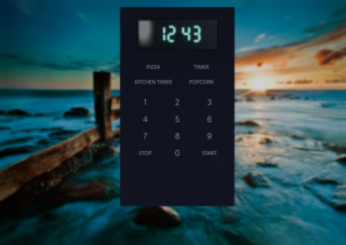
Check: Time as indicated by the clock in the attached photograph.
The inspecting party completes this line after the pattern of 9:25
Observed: 12:43
